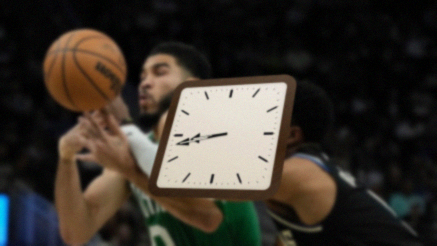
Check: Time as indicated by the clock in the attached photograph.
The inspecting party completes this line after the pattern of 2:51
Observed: 8:43
